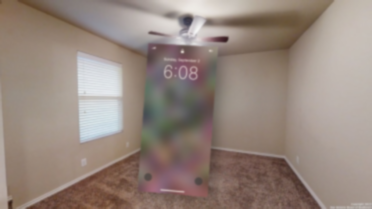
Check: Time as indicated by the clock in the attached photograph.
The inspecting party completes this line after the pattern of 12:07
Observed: 6:08
